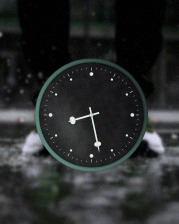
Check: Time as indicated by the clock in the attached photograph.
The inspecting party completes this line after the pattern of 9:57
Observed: 8:28
